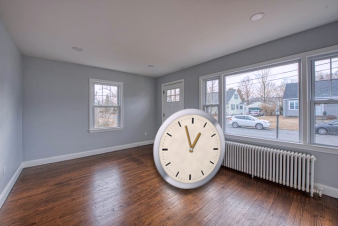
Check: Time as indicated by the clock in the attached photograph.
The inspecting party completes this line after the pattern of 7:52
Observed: 12:57
